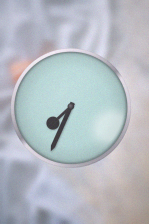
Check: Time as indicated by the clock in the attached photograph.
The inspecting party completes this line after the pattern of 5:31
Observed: 7:34
